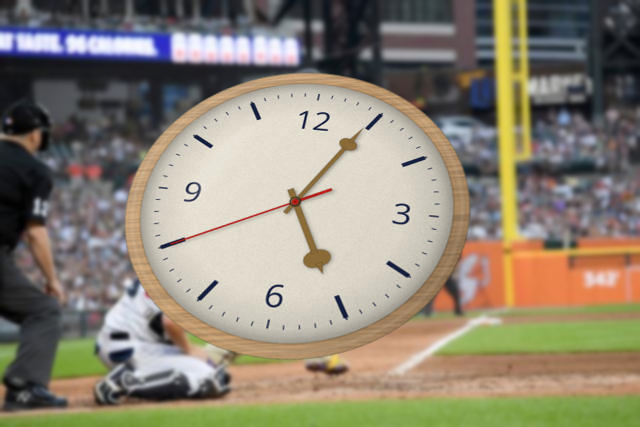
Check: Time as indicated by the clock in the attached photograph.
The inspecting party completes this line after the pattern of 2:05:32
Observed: 5:04:40
